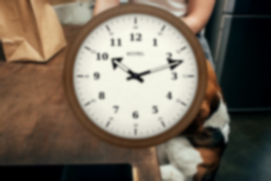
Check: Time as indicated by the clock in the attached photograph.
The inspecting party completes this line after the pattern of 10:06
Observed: 10:12
